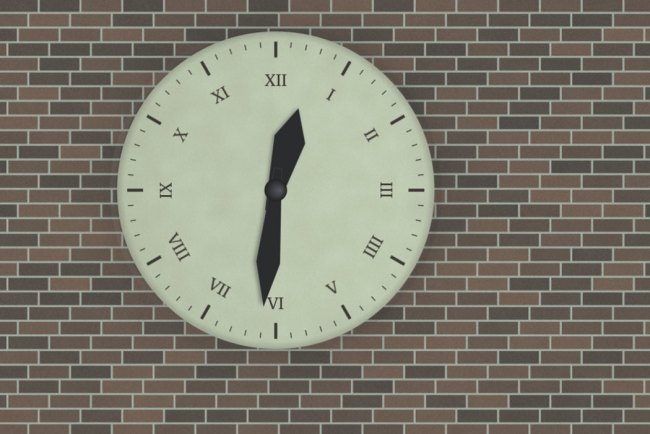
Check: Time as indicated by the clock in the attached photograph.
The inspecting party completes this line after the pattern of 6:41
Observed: 12:31
